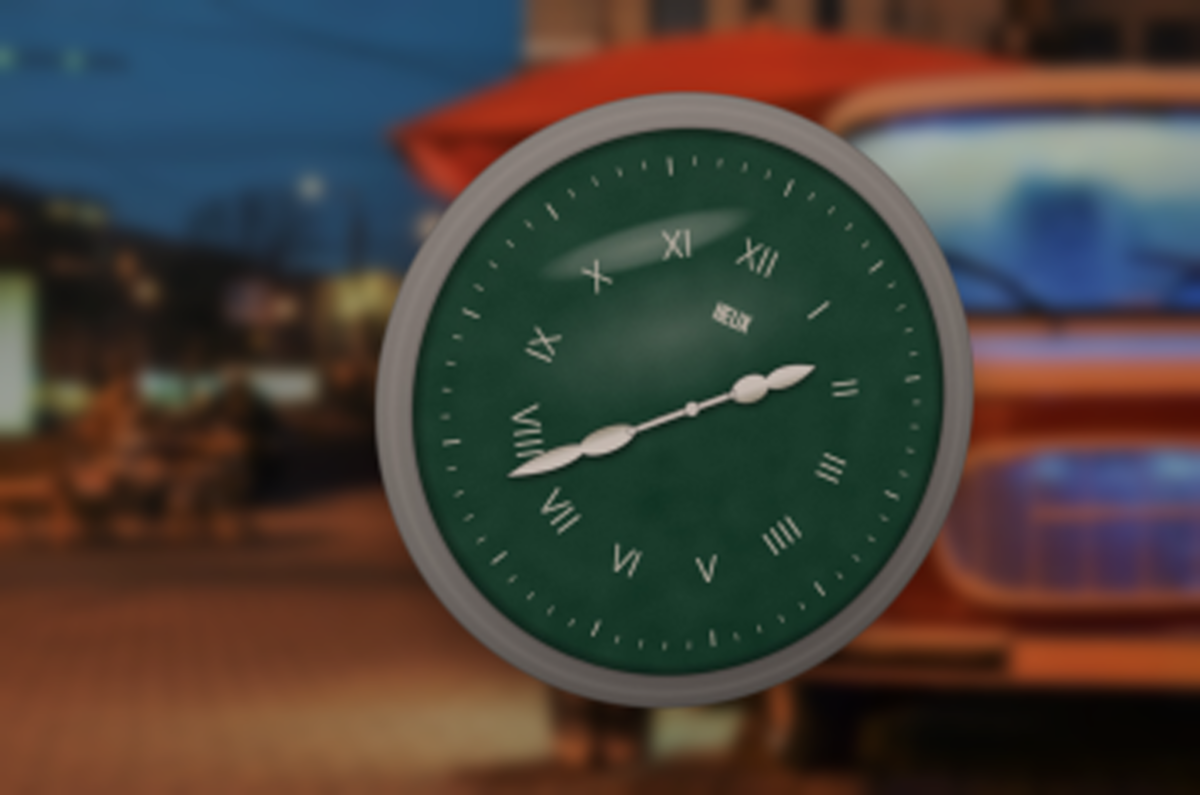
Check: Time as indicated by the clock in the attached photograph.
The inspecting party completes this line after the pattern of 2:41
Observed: 1:38
